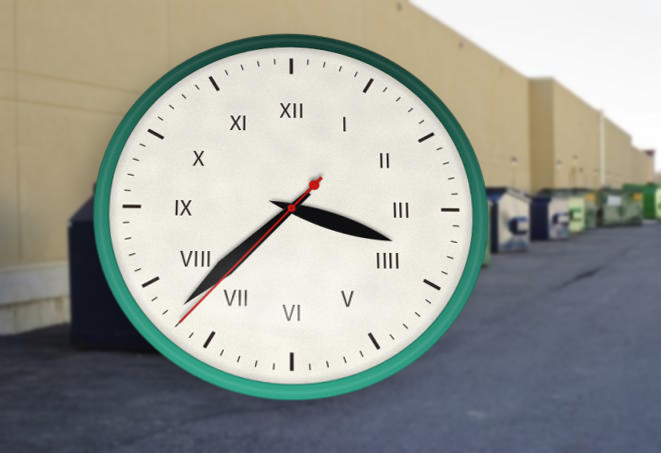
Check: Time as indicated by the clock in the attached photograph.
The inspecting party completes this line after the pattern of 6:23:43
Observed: 3:37:37
